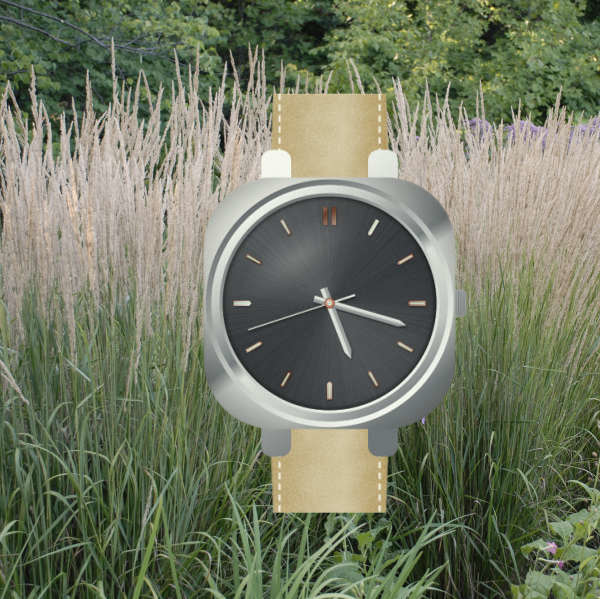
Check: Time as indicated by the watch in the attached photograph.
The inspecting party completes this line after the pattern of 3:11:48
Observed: 5:17:42
